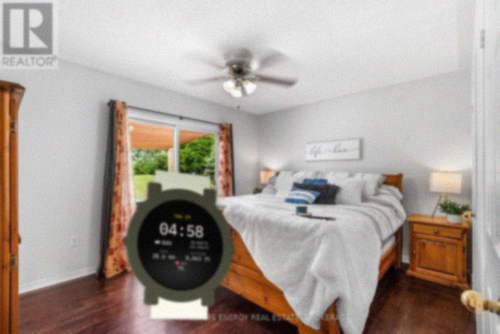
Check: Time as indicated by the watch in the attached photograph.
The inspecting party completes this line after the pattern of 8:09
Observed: 4:58
